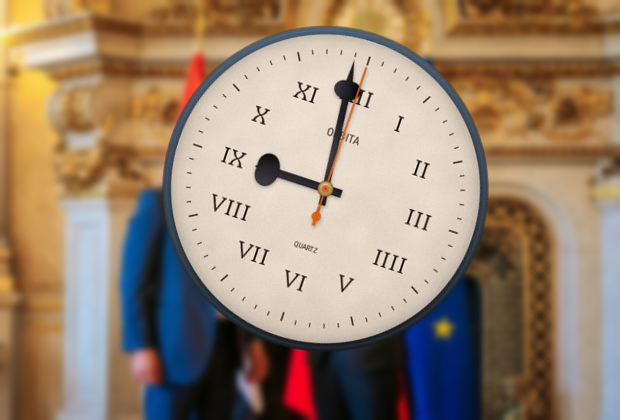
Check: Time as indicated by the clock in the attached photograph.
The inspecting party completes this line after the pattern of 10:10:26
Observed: 8:59:00
